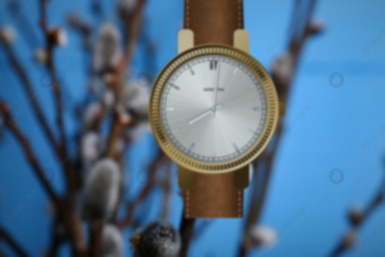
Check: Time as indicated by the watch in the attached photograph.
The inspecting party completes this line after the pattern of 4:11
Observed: 8:01
